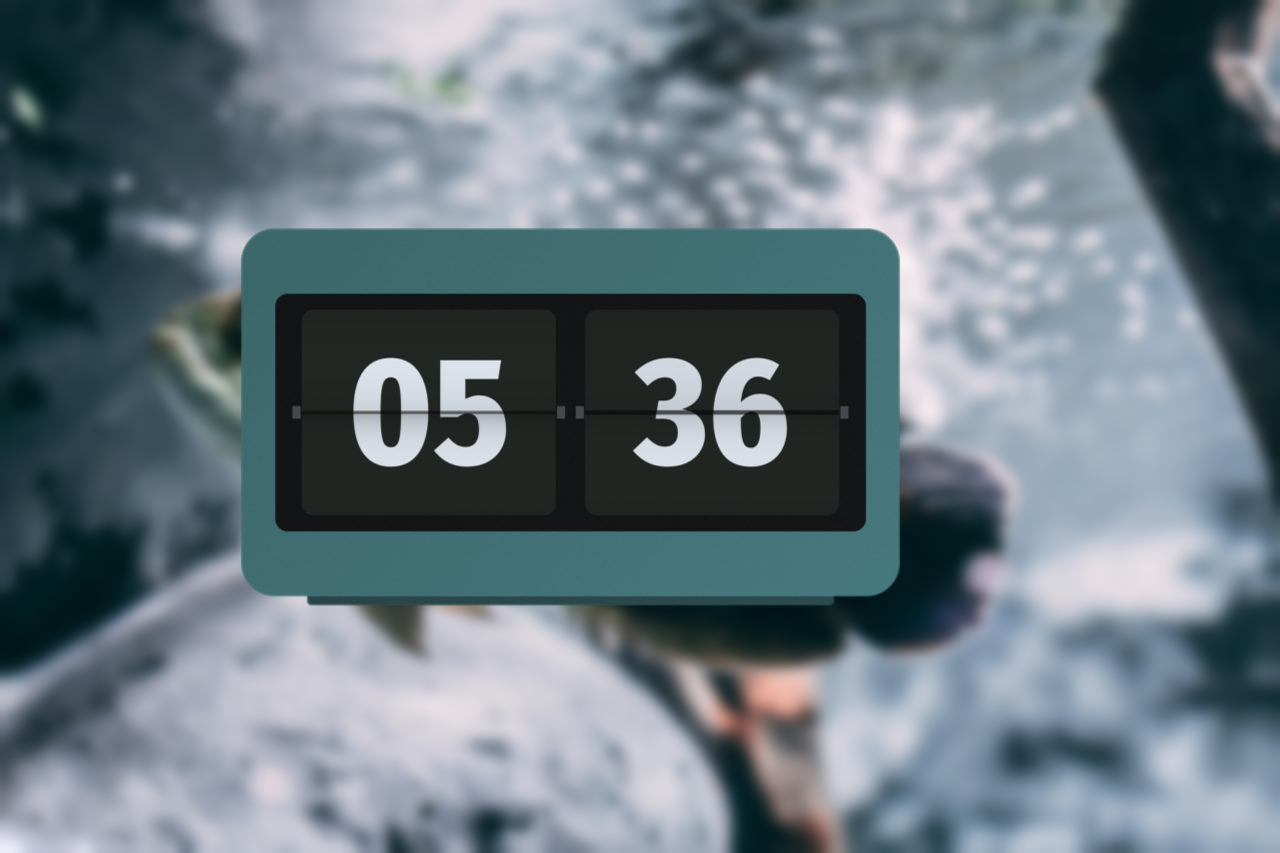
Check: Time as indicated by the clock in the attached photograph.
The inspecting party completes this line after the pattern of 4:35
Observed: 5:36
